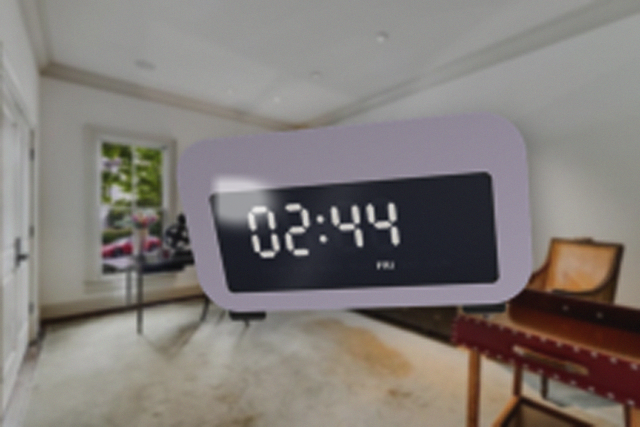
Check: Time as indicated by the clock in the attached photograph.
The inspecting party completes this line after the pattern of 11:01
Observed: 2:44
